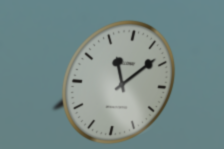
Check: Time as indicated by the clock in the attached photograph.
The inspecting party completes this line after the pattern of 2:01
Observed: 11:08
